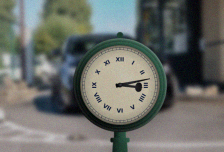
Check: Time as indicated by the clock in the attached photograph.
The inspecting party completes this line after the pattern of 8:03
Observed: 3:13
